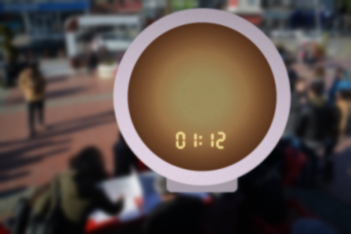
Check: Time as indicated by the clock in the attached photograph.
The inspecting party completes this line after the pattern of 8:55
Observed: 1:12
